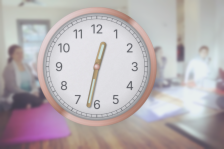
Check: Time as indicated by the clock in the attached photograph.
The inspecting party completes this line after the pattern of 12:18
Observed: 12:32
